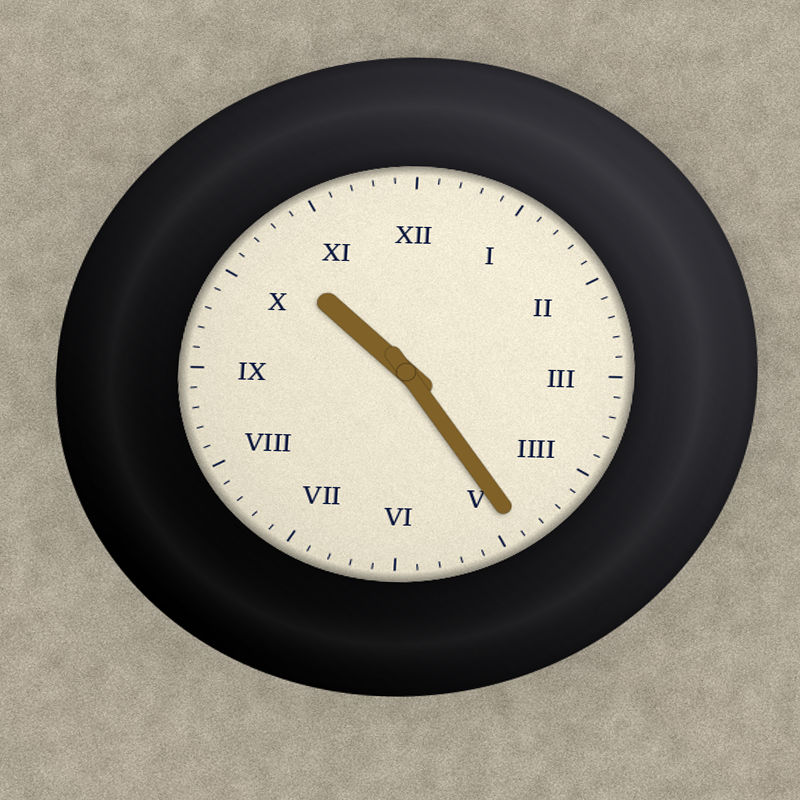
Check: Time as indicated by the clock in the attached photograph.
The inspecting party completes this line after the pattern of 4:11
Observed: 10:24
